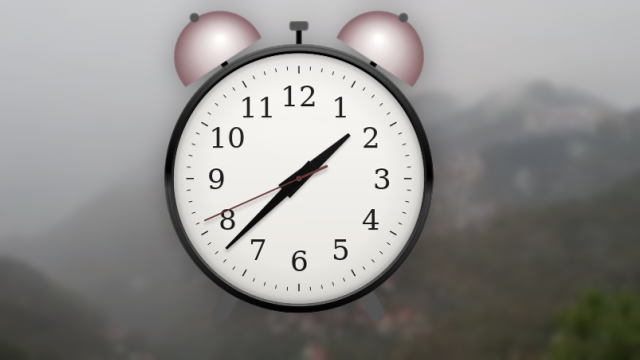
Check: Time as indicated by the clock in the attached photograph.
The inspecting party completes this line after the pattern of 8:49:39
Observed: 1:37:41
